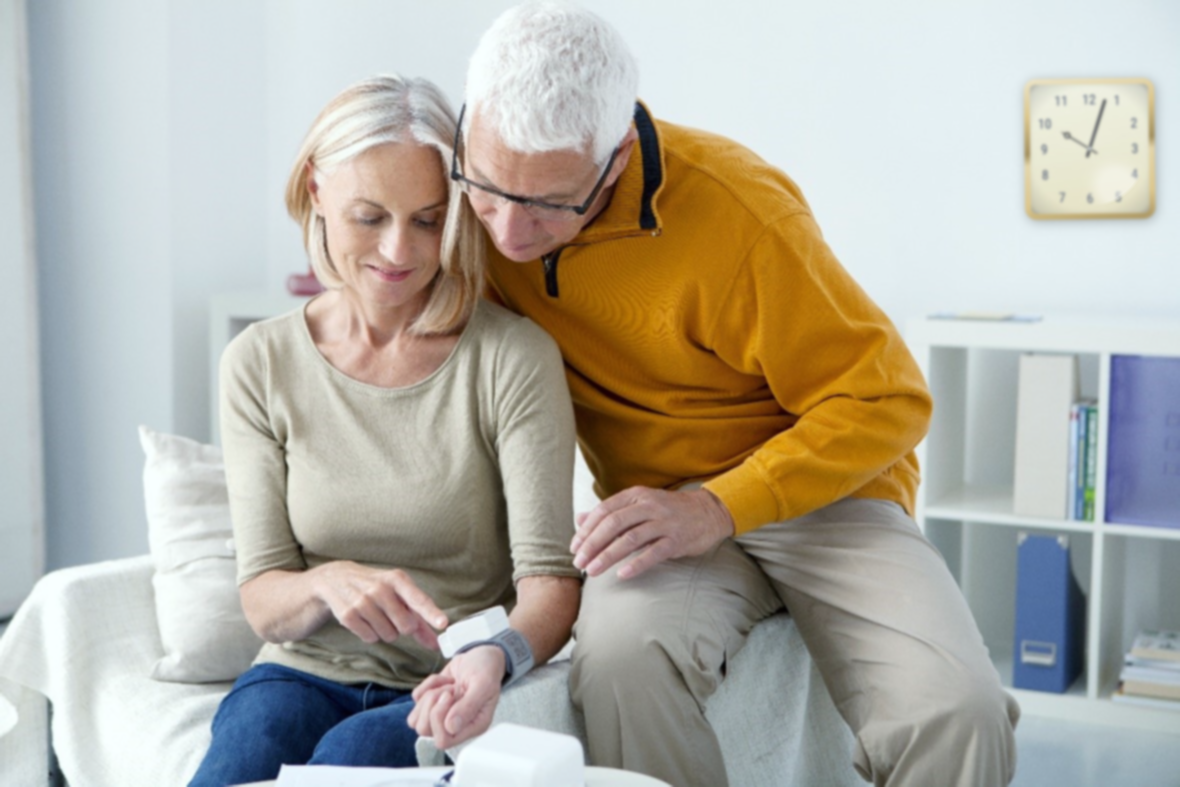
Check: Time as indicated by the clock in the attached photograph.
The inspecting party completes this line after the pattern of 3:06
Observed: 10:03
